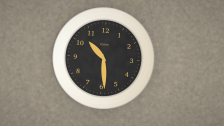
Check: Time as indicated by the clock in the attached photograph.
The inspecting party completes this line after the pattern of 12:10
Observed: 10:29
